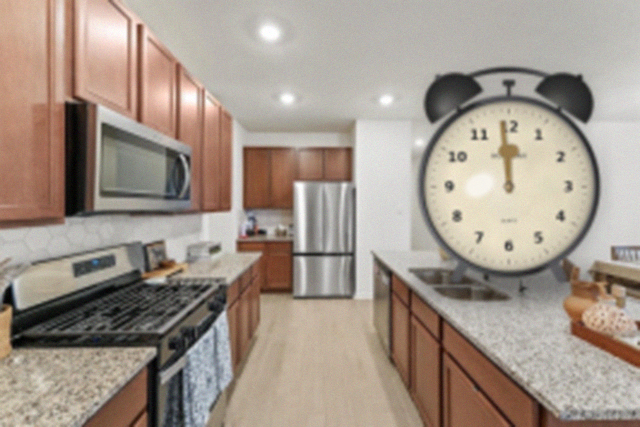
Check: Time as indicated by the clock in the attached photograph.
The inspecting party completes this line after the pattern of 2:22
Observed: 11:59
